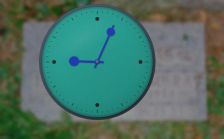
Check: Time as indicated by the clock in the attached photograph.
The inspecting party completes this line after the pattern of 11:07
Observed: 9:04
